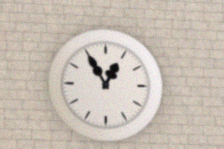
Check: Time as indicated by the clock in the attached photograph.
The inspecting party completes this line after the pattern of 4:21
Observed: 12:55
